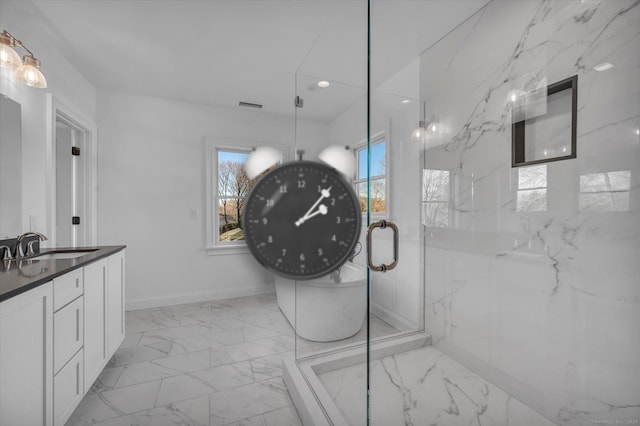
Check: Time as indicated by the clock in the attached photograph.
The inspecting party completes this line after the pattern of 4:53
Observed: 2:07
